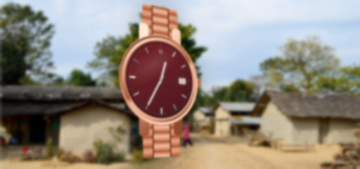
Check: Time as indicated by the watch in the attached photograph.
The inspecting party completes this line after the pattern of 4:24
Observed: 12:35
